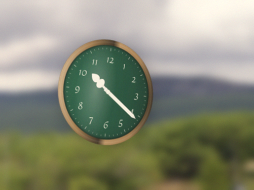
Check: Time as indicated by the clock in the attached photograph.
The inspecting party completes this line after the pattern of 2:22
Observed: 10:21
